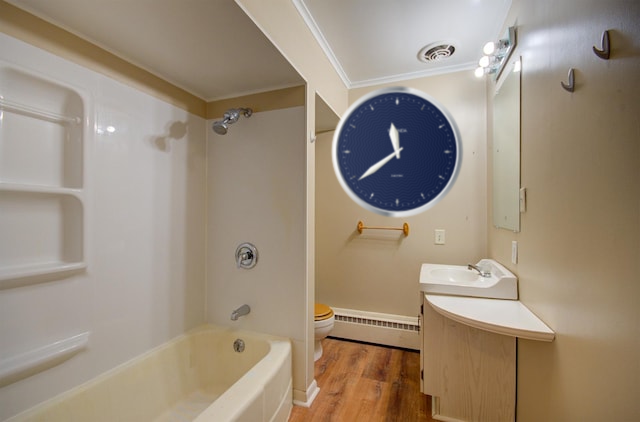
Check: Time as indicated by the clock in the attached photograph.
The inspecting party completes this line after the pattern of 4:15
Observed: 11:39
